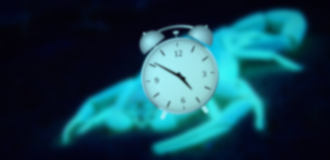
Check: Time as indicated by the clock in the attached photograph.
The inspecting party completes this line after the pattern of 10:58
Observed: 4:51
